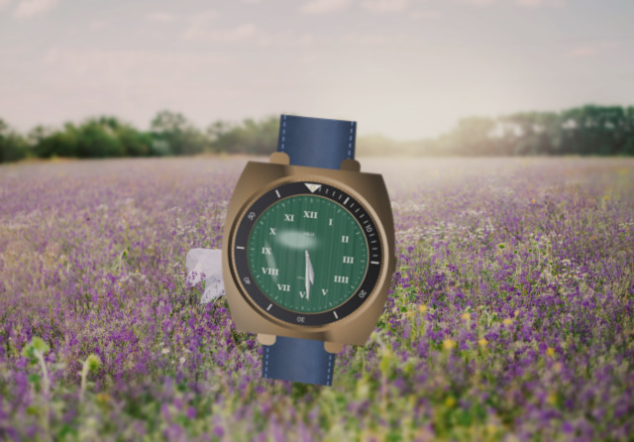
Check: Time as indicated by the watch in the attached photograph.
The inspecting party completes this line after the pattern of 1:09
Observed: 5:29
